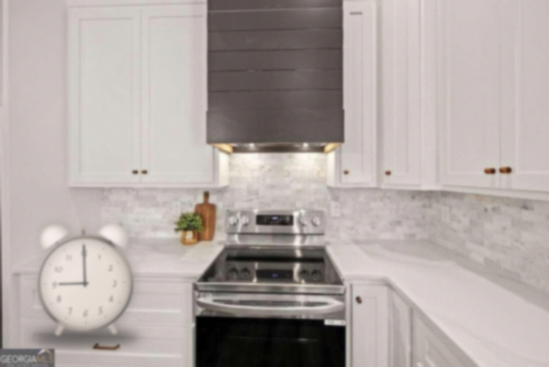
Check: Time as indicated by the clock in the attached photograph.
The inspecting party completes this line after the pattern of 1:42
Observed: 9:00
